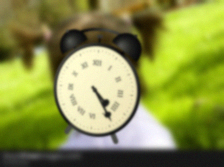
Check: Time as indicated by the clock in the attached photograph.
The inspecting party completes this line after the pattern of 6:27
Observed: 4:24
